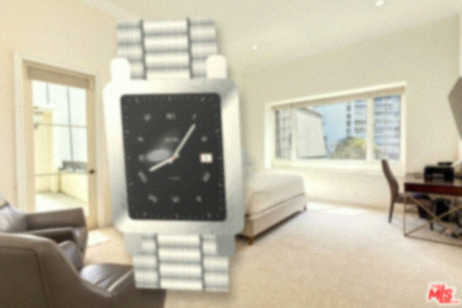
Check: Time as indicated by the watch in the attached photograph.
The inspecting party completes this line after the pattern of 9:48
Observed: 8:06
